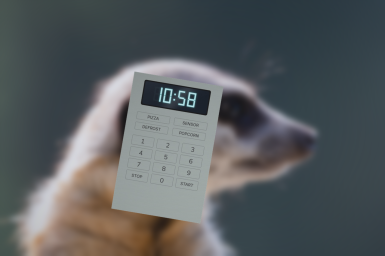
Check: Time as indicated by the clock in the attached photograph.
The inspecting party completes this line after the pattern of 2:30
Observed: 10:58
